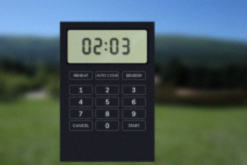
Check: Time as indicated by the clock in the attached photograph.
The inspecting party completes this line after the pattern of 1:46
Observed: 2:03
